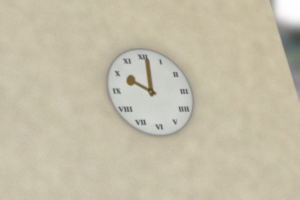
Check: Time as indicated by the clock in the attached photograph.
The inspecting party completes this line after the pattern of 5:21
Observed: 10:01
